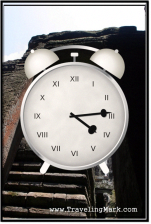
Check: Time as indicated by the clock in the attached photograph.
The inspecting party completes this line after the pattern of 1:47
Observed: 4:14
